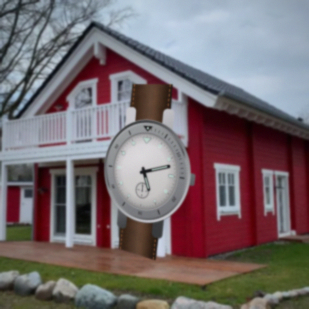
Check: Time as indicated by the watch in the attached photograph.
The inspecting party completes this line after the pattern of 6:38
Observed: 5:12
